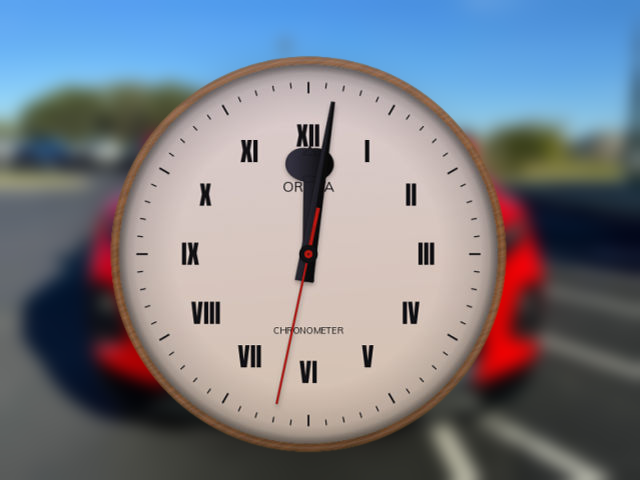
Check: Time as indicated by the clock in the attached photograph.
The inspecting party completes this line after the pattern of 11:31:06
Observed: 12:01:32
